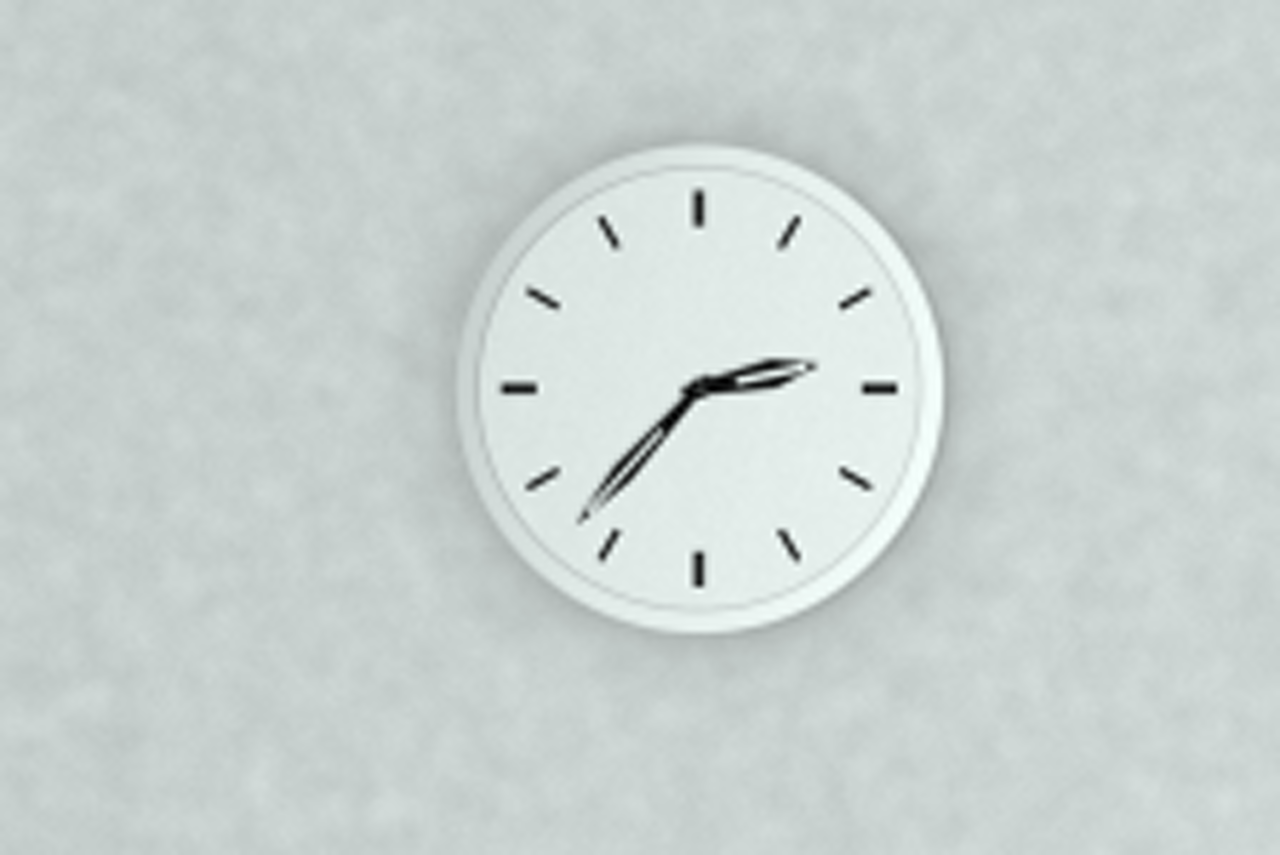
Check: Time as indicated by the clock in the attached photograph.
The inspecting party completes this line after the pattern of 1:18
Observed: 2:37
